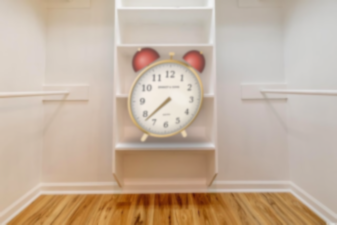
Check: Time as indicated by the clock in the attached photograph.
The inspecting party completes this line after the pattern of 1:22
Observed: 7:38
